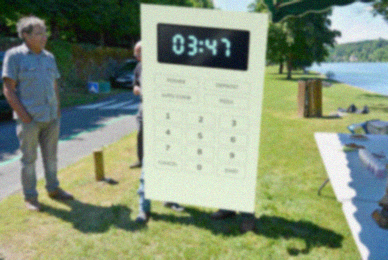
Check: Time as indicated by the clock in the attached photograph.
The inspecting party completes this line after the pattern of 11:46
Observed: 3:47
